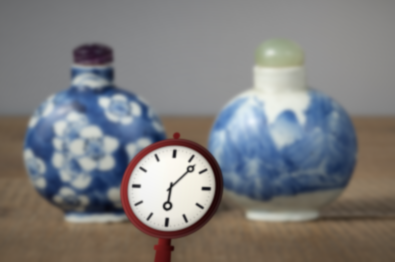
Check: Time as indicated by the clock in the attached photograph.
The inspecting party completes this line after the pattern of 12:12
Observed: 6:07
